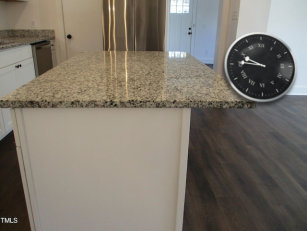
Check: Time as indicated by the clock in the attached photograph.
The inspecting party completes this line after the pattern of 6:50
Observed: 9:46
